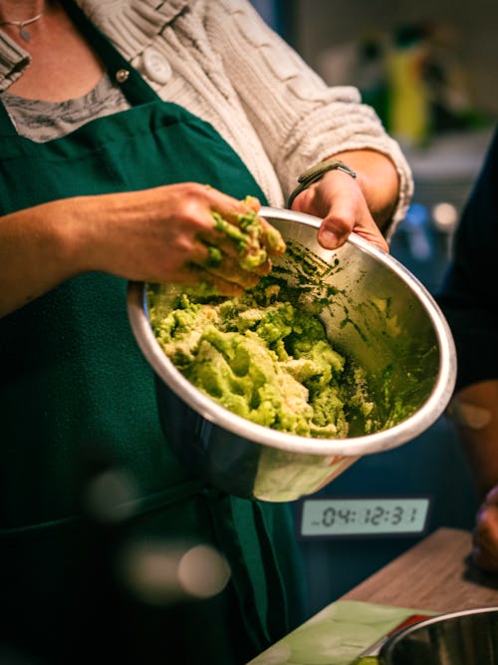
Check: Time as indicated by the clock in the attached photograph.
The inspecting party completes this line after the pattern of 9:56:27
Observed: 4:12:31
